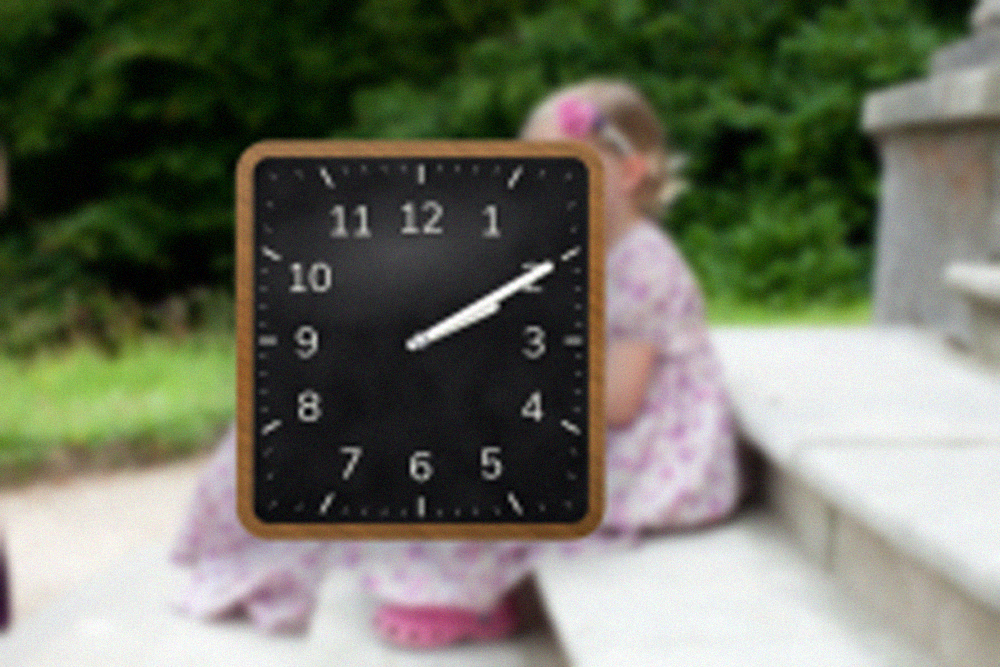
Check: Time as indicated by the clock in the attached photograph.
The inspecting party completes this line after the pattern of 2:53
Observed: 2:10
